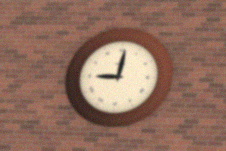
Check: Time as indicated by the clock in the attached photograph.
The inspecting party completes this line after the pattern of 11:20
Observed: 9:01
